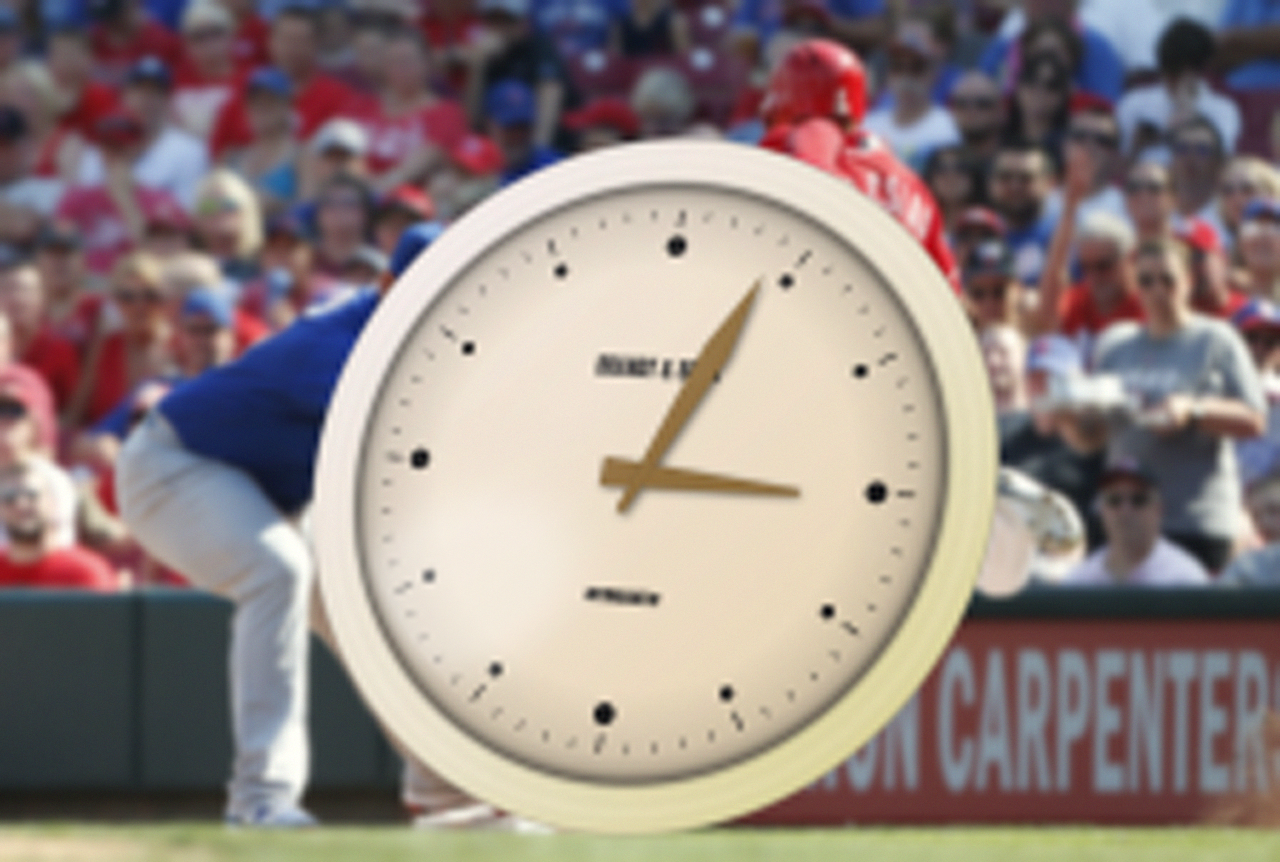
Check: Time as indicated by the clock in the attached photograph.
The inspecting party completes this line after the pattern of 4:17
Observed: 3:04
